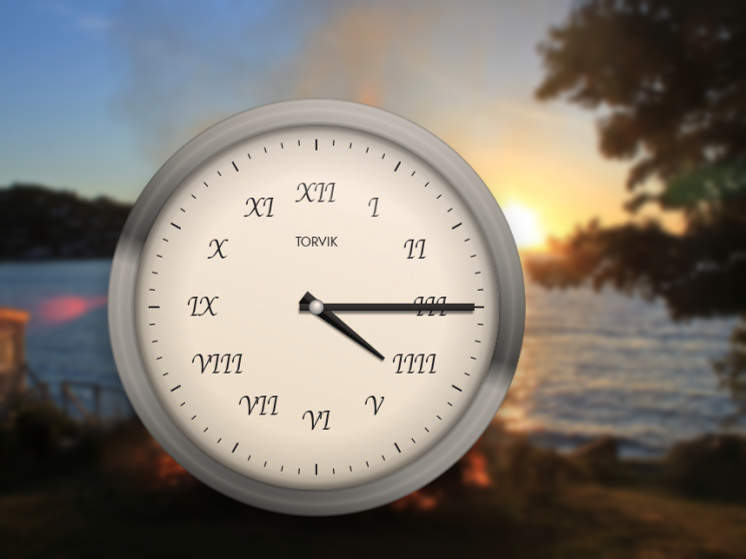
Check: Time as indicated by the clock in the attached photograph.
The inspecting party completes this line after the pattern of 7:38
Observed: 4:15
